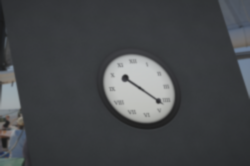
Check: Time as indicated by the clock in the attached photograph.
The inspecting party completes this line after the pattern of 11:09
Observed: 10:22
